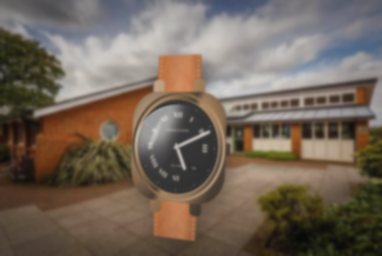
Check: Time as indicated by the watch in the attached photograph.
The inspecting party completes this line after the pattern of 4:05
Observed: 5:11
